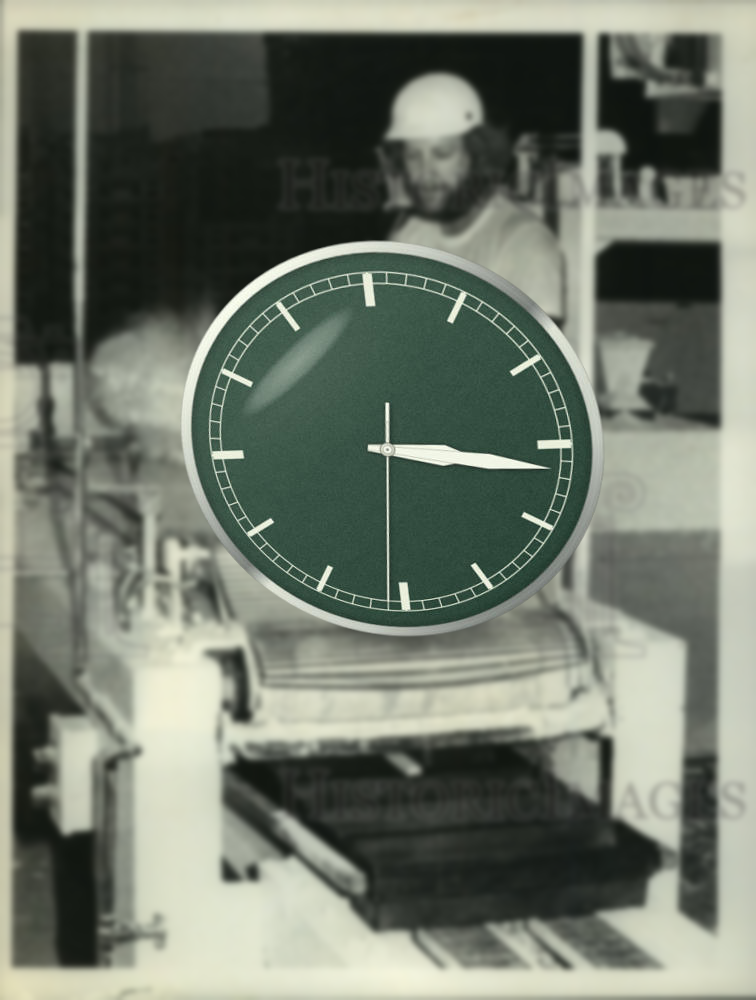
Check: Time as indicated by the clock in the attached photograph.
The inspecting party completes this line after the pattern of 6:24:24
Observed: 3:16:31
